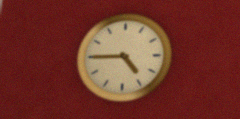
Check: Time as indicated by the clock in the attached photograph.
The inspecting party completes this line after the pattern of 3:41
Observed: 4:45
